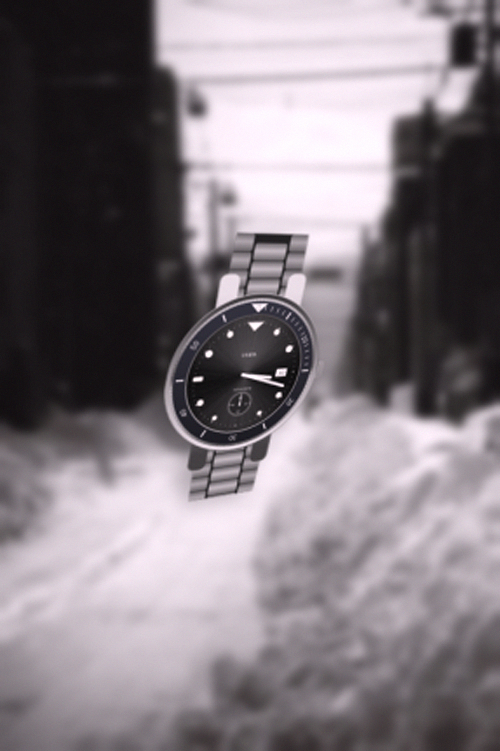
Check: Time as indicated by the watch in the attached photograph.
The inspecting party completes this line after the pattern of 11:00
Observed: 3:18
